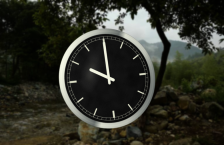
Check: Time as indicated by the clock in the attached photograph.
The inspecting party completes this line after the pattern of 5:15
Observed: 10:00
